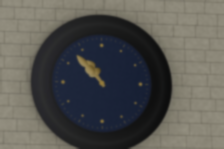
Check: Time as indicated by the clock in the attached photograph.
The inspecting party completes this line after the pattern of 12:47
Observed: 10:53
